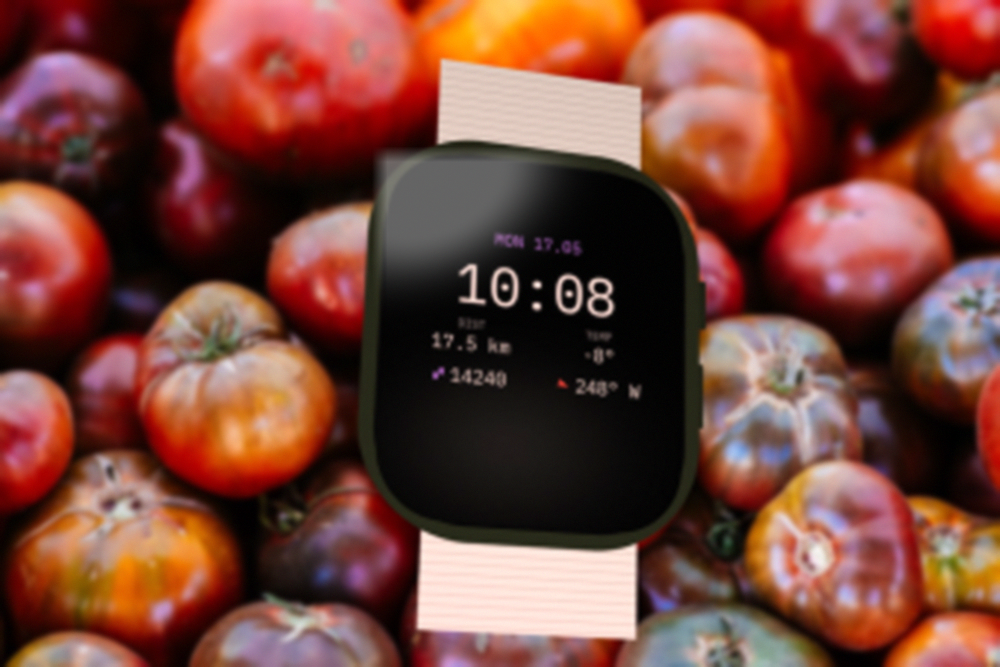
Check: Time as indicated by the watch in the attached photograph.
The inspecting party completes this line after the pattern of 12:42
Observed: 10:08
